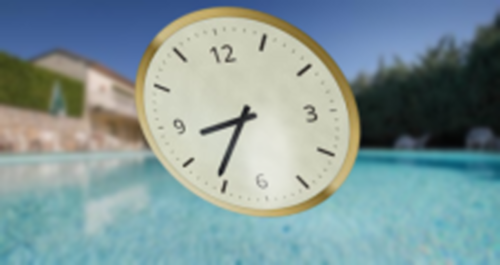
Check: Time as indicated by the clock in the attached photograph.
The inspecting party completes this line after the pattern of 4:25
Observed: 8:36
